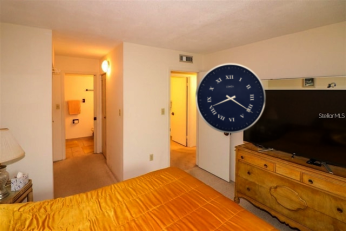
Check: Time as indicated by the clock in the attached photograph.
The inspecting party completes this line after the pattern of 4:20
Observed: 8:21
